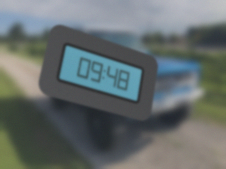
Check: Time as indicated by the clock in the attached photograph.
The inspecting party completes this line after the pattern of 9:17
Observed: 9:48
